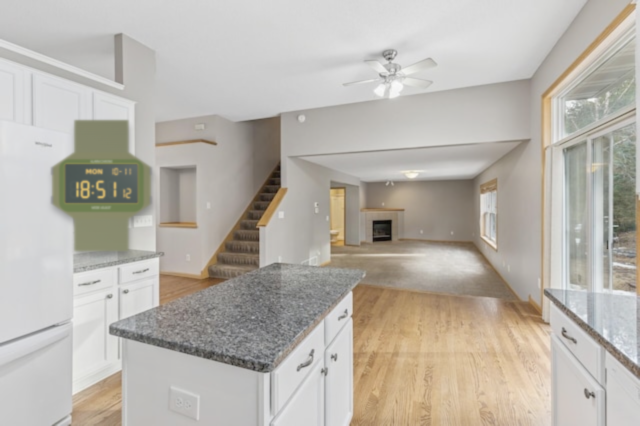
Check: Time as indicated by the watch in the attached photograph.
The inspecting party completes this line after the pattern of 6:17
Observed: 18:51
